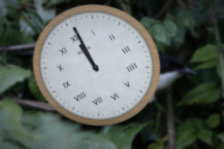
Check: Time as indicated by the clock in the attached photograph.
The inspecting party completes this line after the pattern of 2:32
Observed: 12:01
